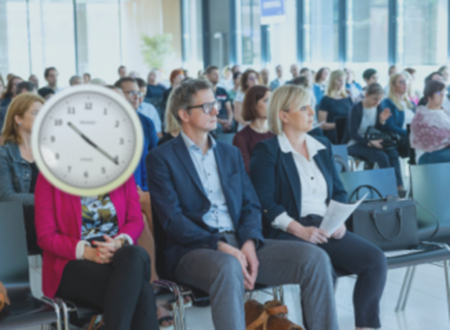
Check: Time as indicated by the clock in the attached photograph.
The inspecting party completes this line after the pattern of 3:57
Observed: 10:21
